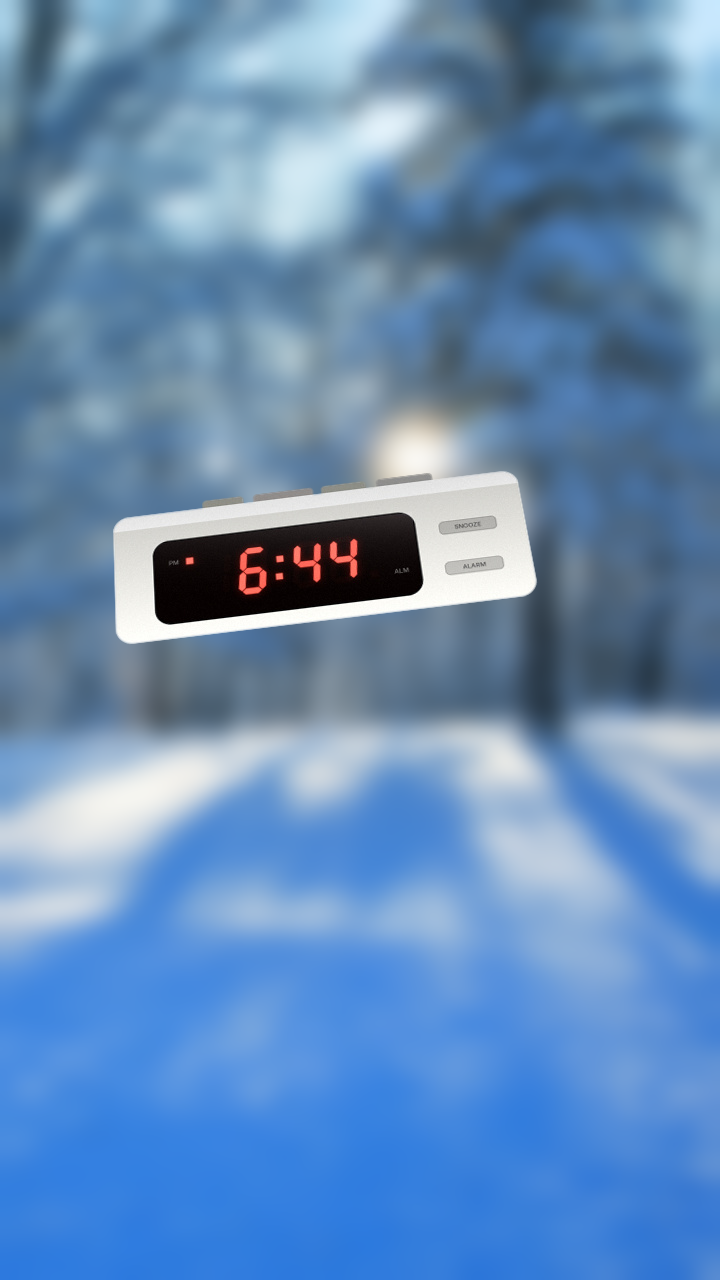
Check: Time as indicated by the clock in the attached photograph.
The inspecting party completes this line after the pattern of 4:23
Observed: 6:44
